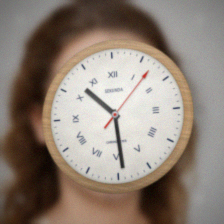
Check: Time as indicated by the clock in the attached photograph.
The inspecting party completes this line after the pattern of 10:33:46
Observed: 10:29:07
